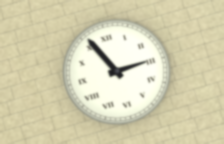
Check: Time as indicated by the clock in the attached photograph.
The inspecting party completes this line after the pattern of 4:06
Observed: 2:56
